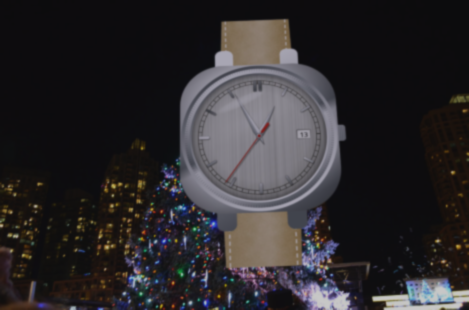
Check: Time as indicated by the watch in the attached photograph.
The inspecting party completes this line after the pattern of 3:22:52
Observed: 12:55:36
